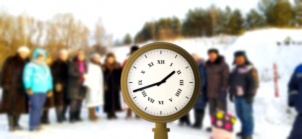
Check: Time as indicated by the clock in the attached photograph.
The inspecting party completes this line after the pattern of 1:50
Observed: 1:42
